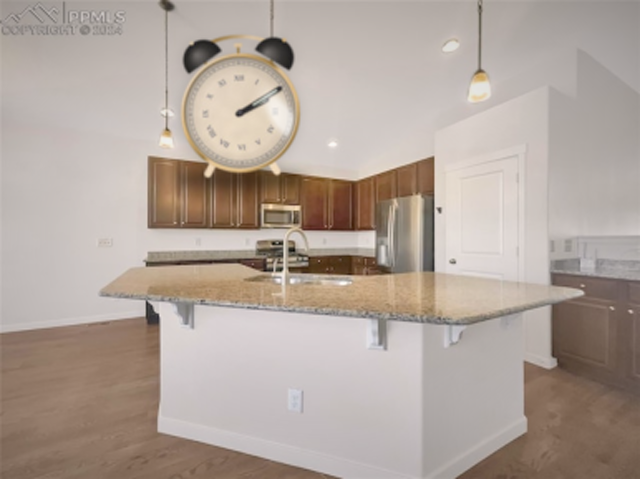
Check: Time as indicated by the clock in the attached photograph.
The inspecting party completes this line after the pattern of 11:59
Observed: 2:10
